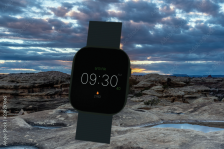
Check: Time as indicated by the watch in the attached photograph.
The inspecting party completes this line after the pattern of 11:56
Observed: 9:30
